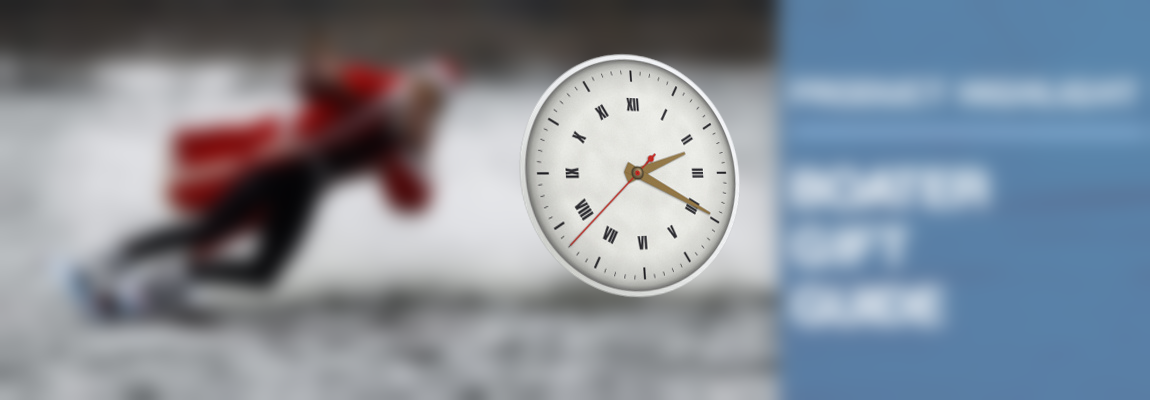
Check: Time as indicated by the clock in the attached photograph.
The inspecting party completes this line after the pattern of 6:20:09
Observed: 2:19:38
